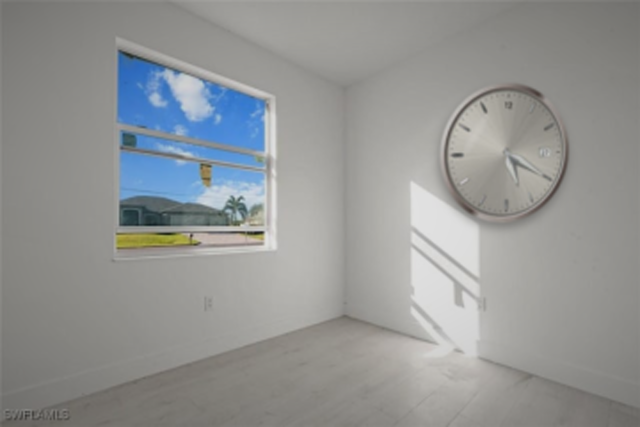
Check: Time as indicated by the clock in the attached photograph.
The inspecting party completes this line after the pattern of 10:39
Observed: 5:20
